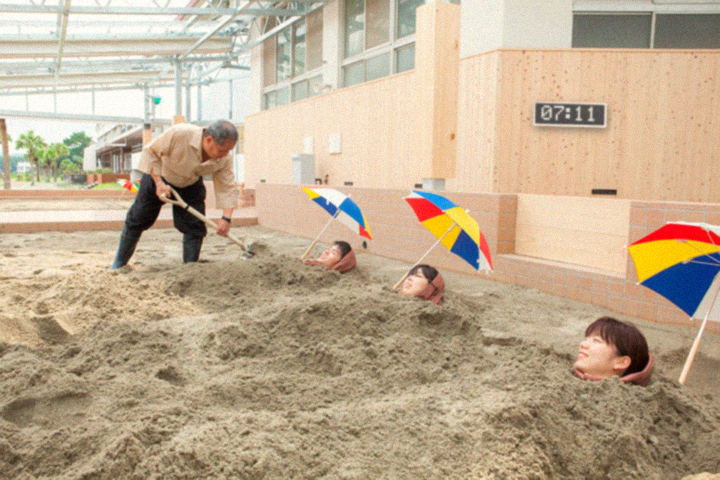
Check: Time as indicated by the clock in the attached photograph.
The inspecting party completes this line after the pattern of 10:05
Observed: 7:11
